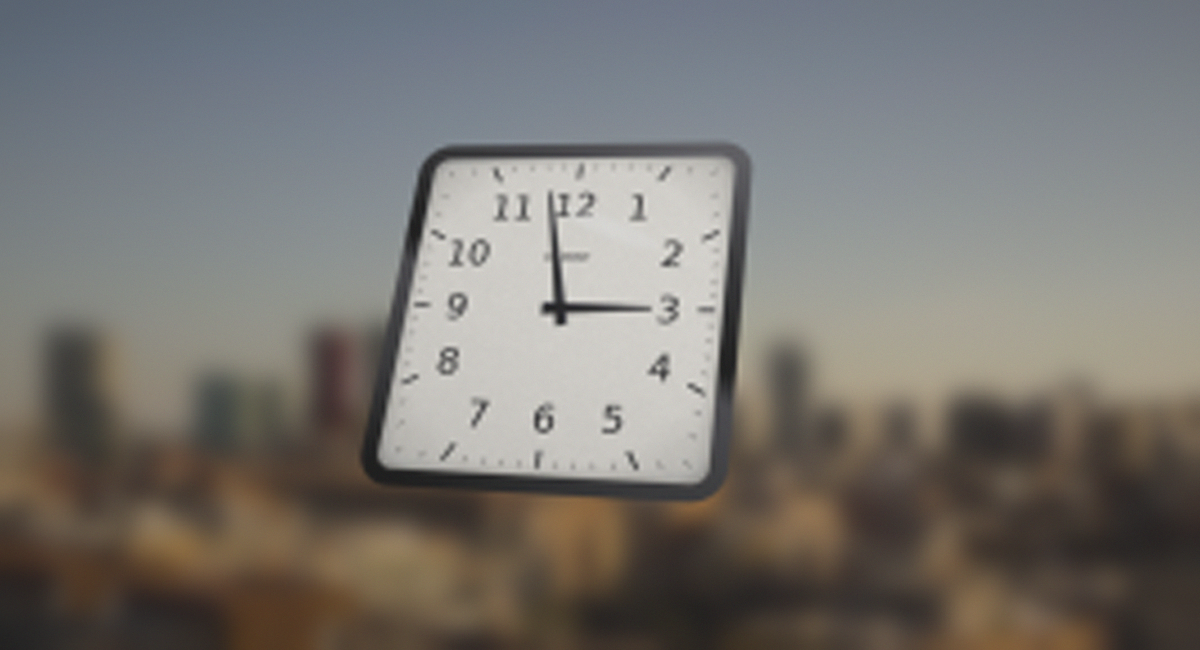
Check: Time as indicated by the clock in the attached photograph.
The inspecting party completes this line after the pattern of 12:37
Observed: 2:58
